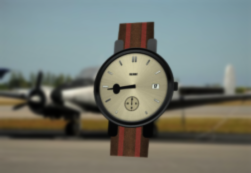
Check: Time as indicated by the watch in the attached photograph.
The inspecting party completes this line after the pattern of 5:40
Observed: 8:44
